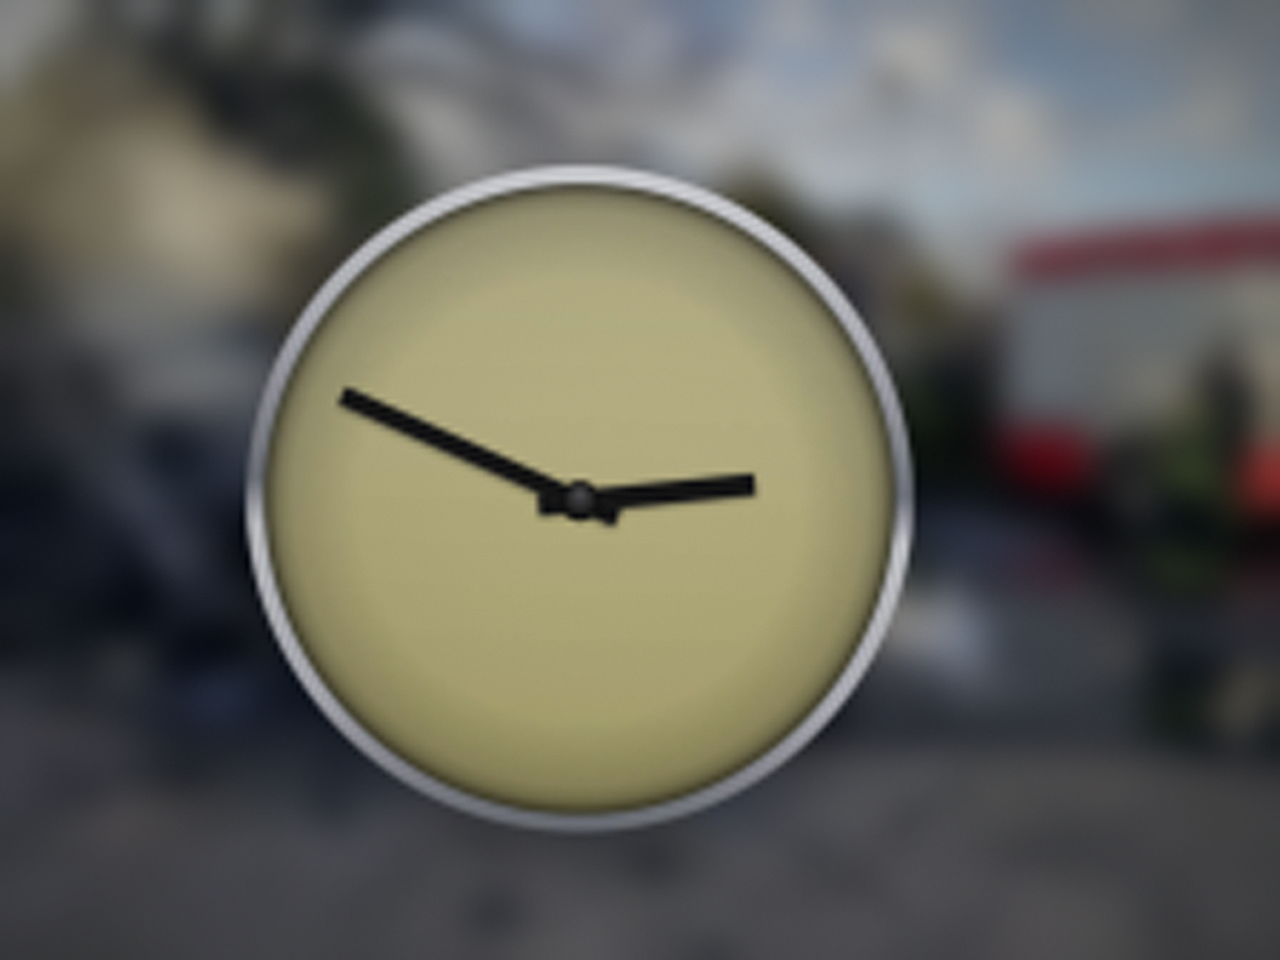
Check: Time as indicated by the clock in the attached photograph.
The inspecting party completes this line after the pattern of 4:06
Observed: 2:49
